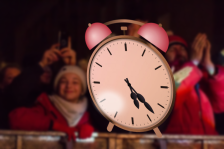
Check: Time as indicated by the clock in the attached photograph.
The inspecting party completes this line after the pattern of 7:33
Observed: 5:23
